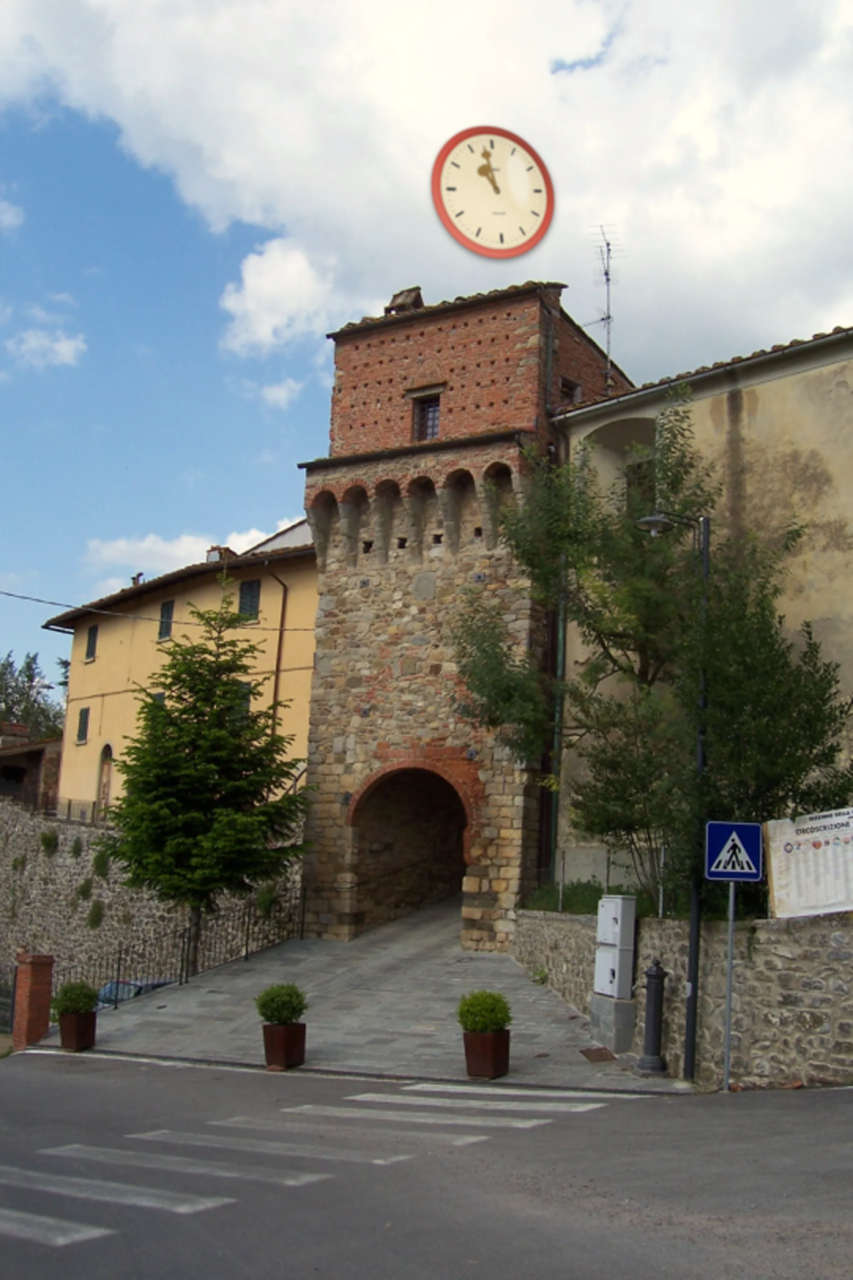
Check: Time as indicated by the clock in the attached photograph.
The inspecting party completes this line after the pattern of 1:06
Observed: 10:58
